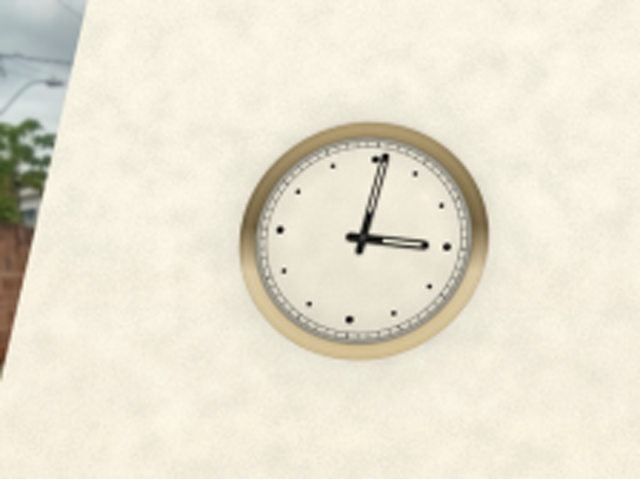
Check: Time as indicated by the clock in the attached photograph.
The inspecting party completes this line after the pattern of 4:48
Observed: 3:01
